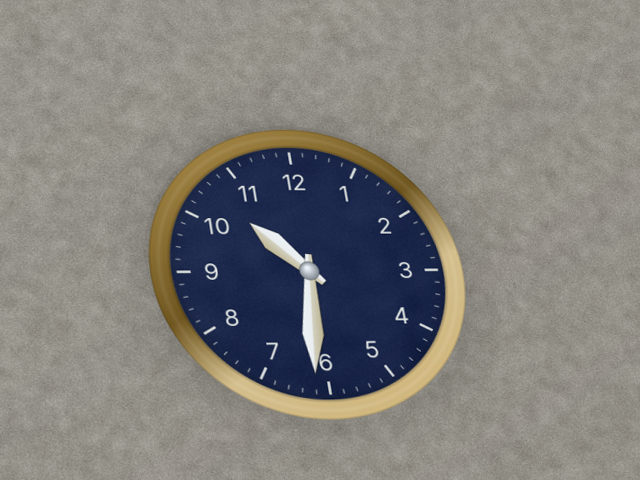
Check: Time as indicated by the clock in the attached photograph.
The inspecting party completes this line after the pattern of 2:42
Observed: 10:31
